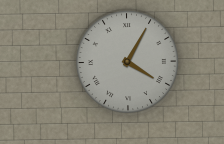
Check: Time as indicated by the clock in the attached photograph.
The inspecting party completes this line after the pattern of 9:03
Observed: 4:05
